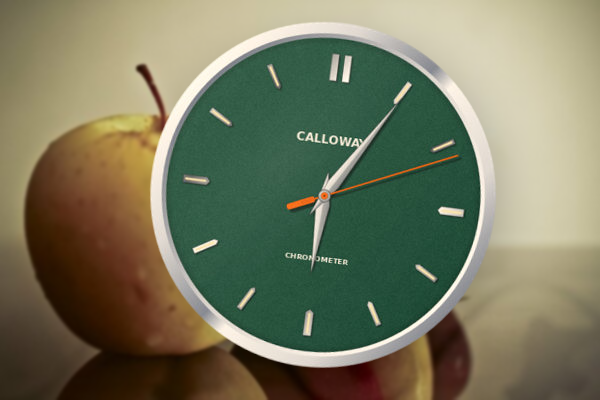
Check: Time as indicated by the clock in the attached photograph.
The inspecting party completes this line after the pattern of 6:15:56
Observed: 6:05:11
